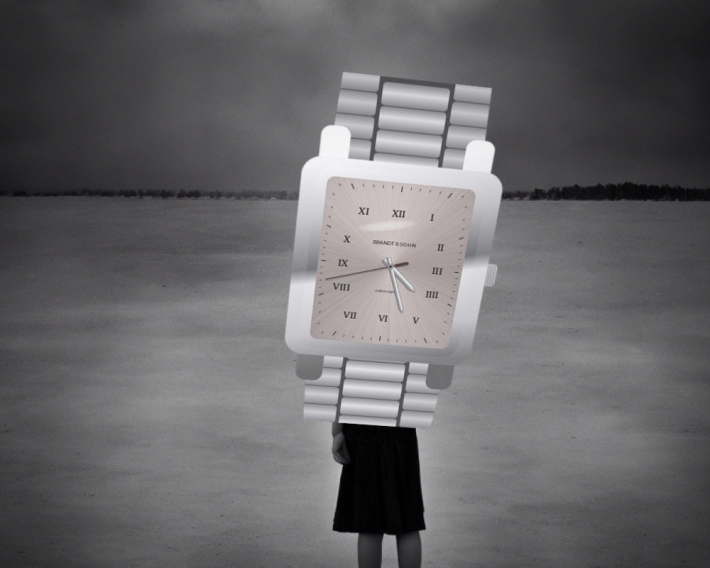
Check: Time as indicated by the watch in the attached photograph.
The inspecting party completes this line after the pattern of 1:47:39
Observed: 4:26:42
